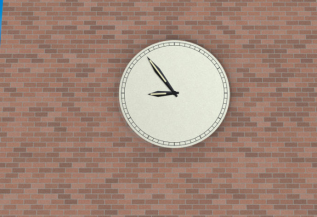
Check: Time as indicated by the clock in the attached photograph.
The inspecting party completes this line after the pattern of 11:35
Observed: 8:54
